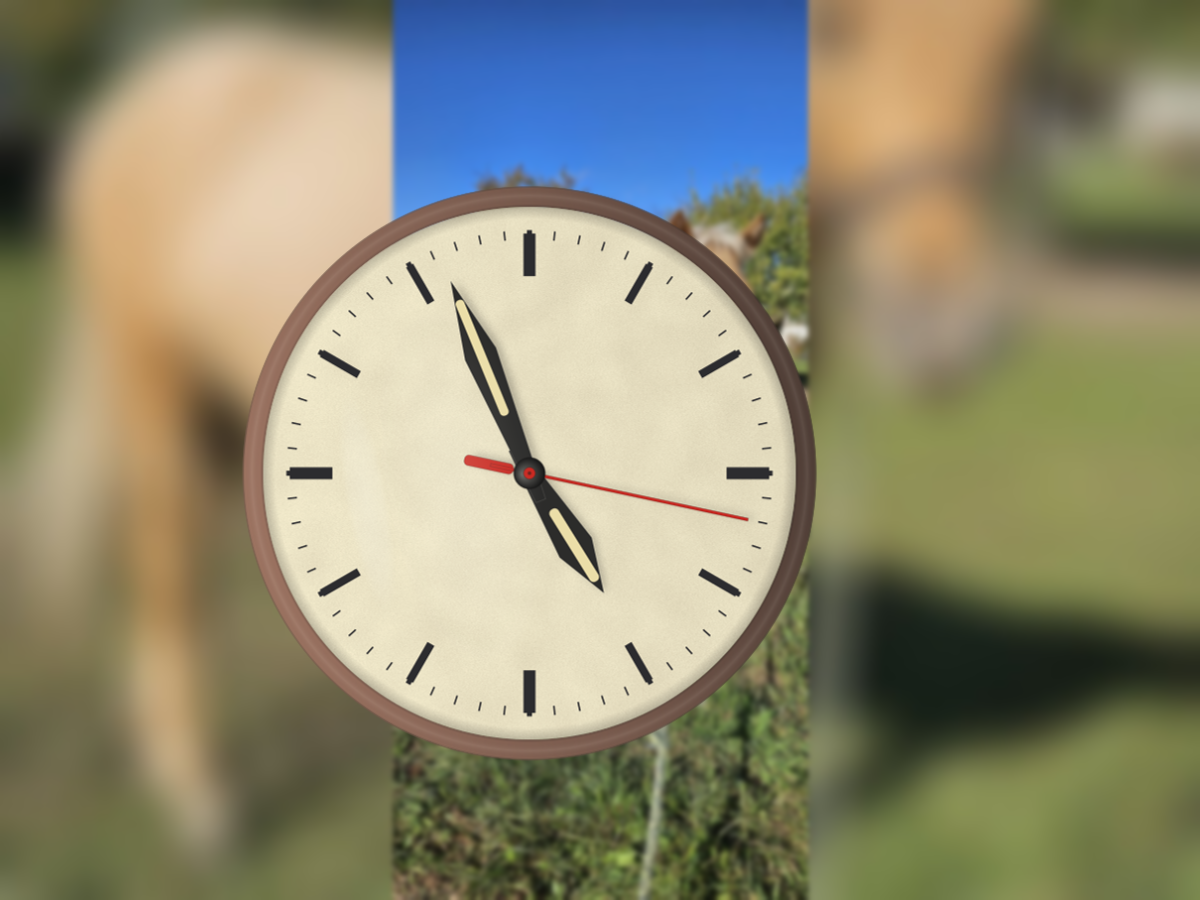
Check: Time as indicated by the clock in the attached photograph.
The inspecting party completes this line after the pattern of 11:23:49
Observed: 4:56:17
